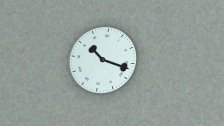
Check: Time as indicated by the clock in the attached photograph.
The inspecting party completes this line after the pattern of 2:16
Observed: 10:17
